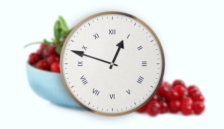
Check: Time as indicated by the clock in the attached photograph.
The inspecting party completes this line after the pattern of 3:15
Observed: 12:48
